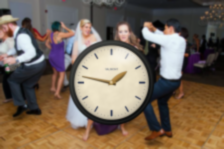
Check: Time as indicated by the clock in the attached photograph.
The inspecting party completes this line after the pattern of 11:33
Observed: 1:47
